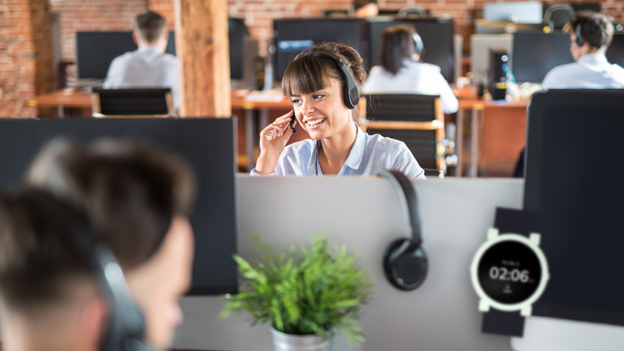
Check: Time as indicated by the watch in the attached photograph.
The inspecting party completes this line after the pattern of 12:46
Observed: 2:06
